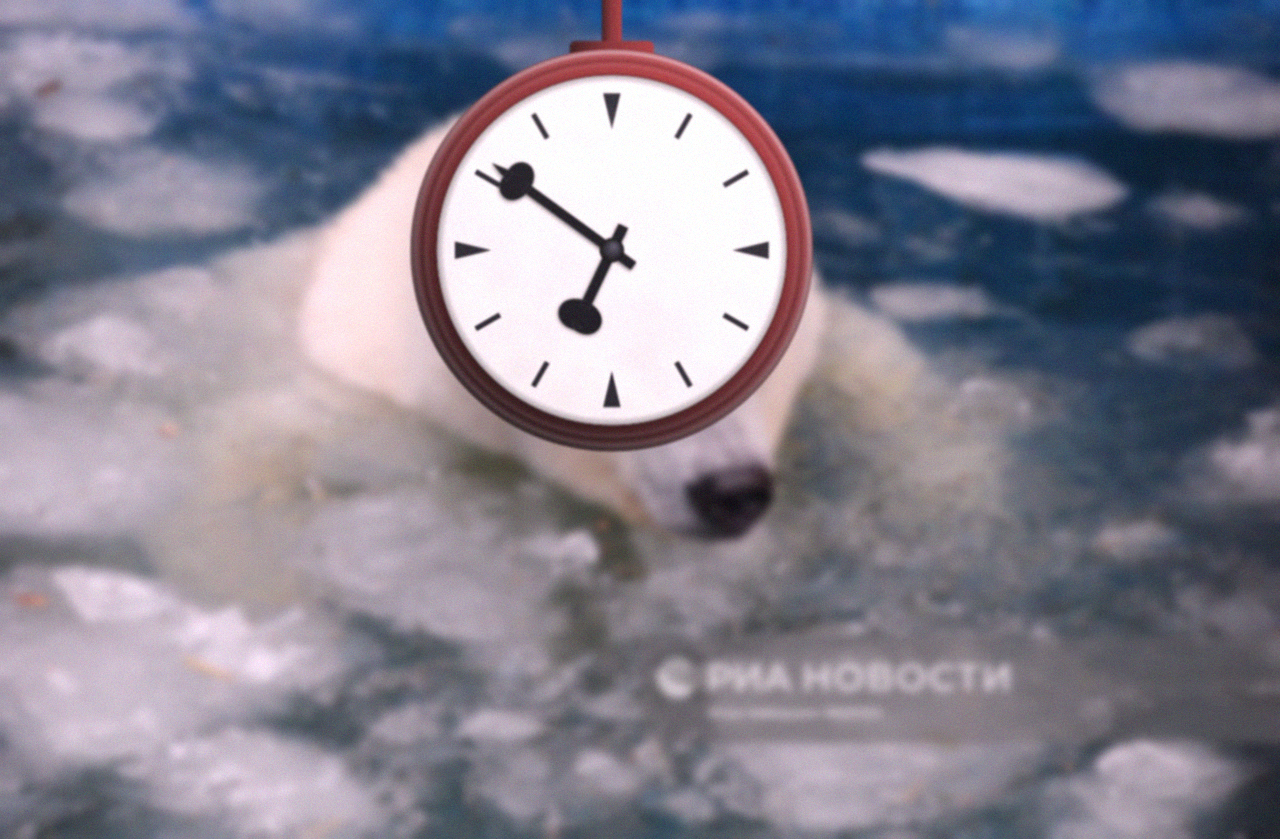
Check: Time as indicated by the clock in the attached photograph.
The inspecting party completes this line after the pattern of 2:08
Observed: 6:51
